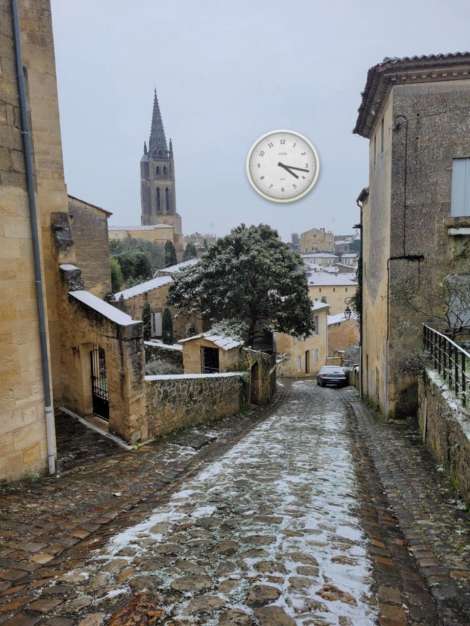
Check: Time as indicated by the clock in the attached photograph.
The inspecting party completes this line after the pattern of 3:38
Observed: 4:17
